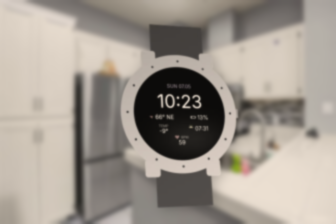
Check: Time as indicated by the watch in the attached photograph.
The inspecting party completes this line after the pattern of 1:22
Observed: 10:23
